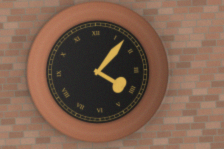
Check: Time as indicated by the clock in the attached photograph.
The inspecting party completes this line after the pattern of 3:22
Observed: 4:07
